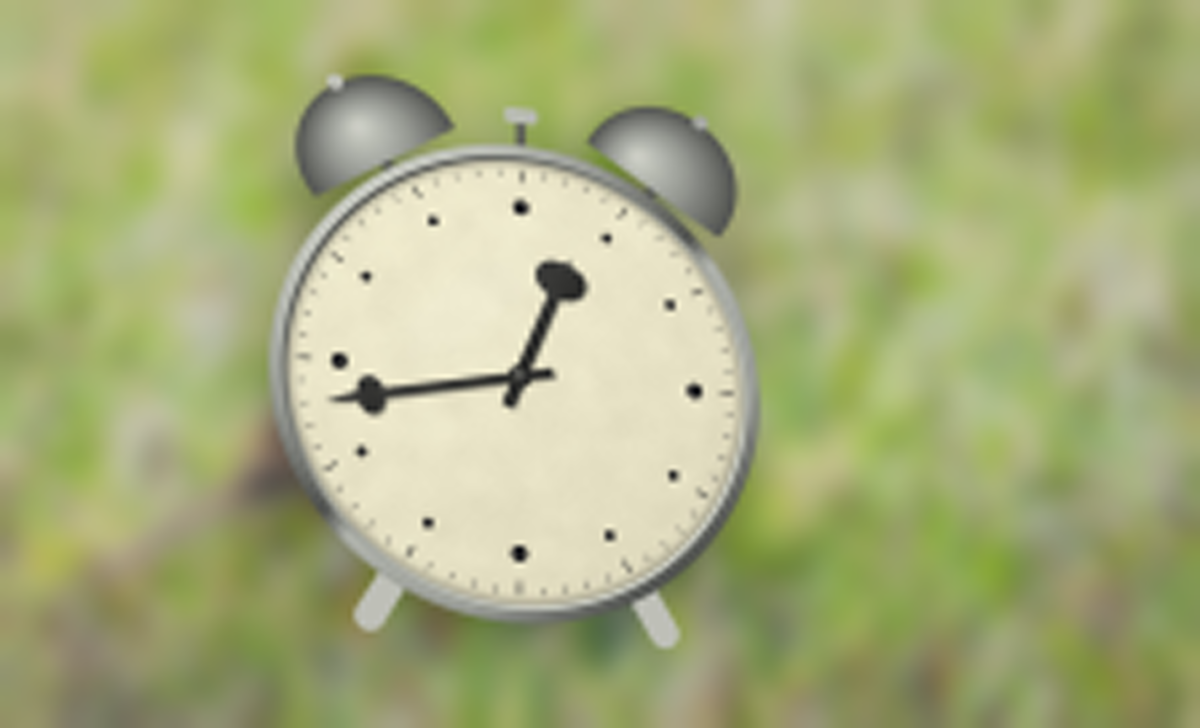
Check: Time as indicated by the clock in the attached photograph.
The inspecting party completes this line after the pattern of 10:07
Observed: 12:43
